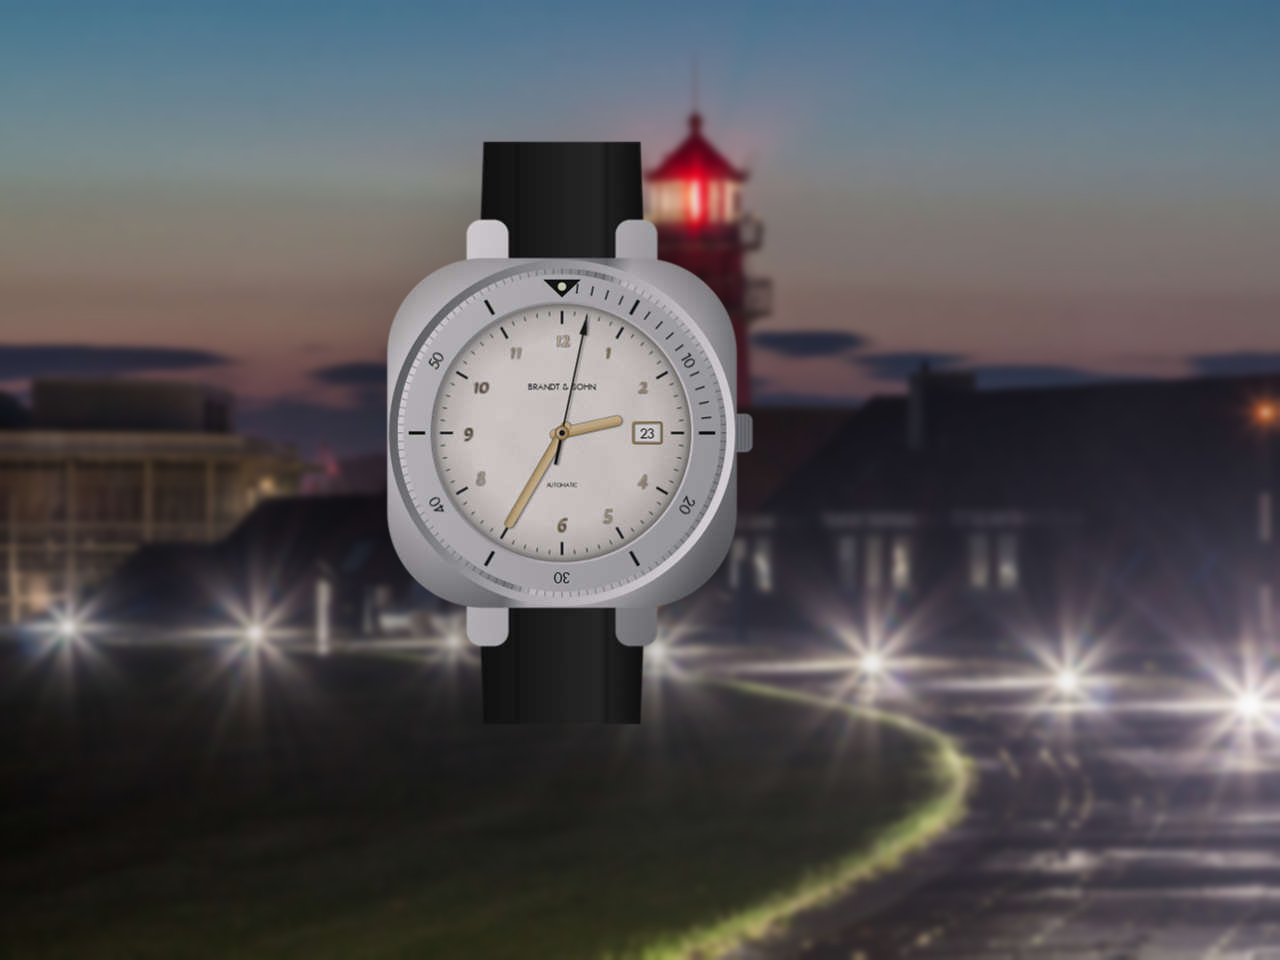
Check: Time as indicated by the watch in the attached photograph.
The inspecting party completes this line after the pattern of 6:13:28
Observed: 2:35:02
